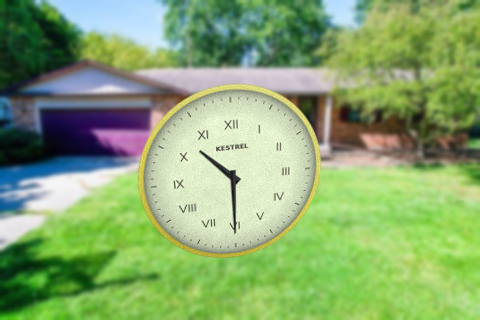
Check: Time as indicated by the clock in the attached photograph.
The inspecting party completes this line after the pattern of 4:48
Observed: 10:30
